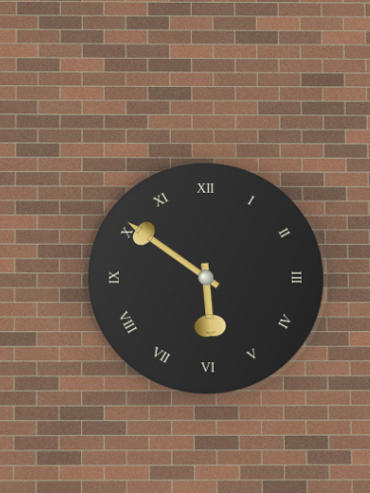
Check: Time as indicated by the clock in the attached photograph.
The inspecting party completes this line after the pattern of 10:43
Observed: 5:51
